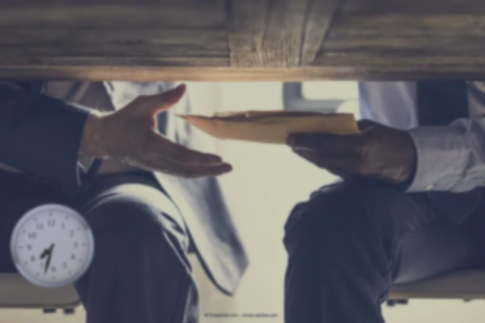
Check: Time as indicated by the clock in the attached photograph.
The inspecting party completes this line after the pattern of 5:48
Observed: 7:33
